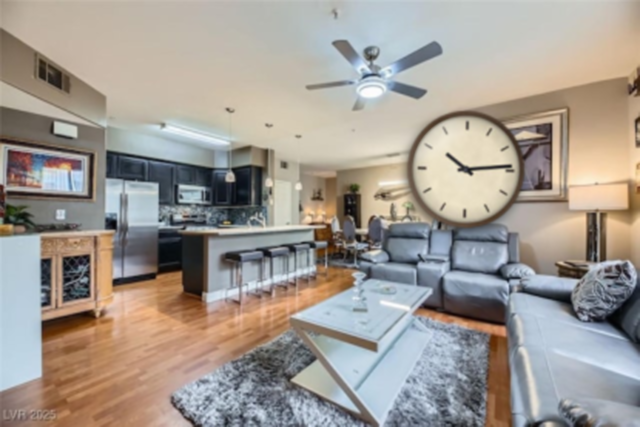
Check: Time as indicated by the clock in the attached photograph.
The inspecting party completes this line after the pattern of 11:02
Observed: 10:14
